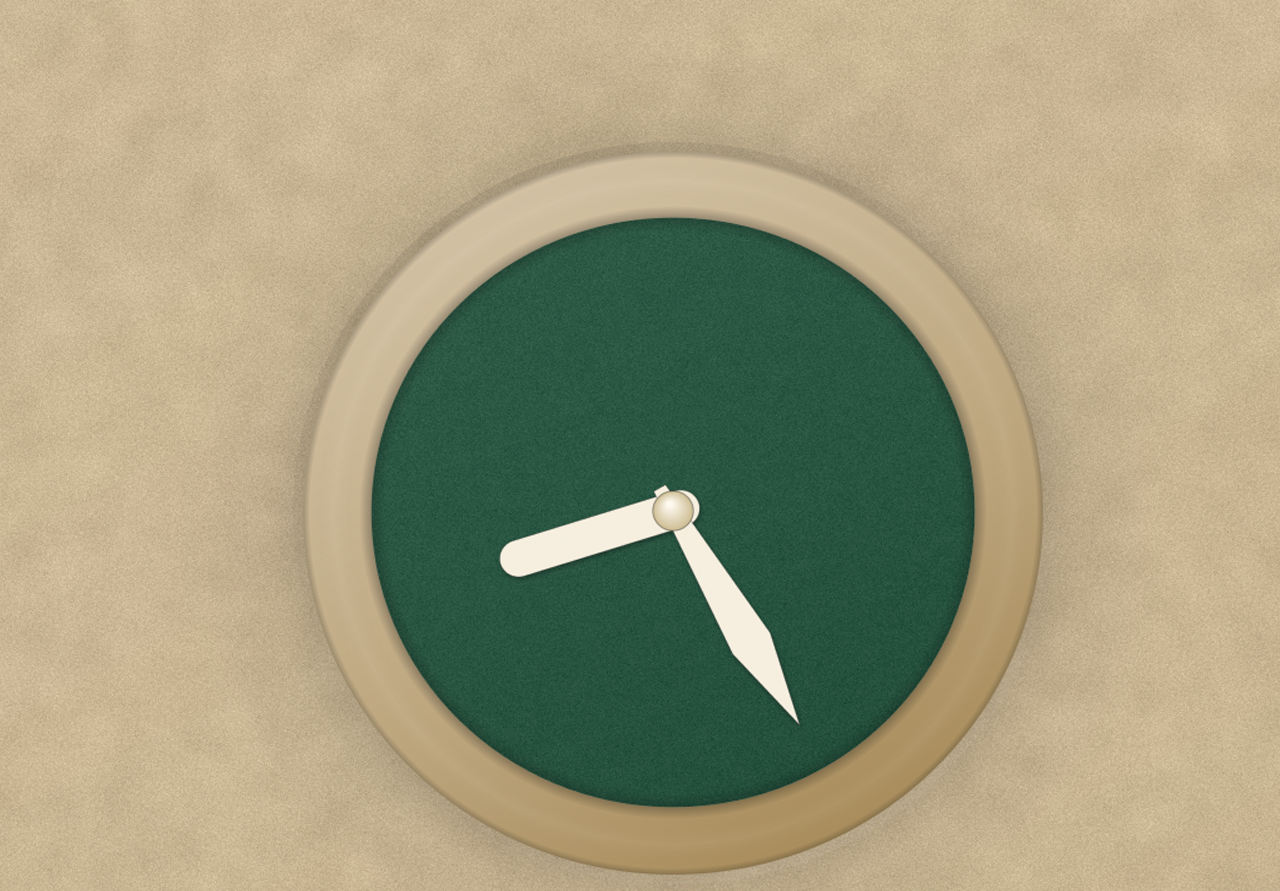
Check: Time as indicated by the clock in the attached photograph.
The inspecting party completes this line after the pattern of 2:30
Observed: 8:25
